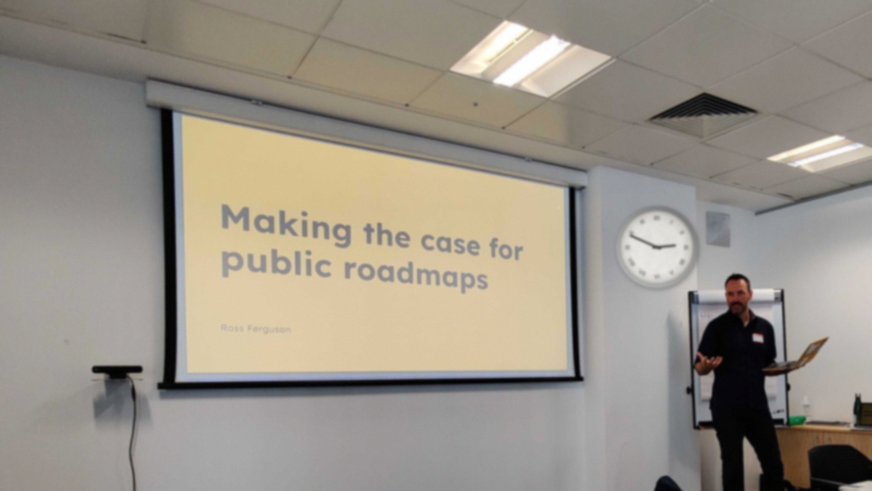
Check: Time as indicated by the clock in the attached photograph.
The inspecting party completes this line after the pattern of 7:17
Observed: 2:49
